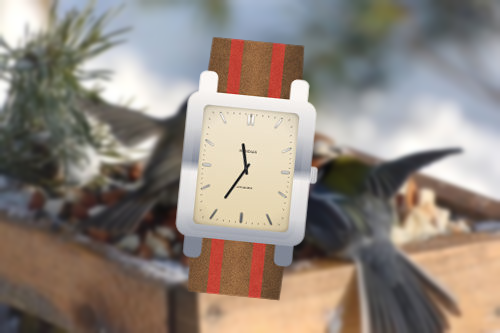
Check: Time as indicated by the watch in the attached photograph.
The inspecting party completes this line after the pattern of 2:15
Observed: 11:35
